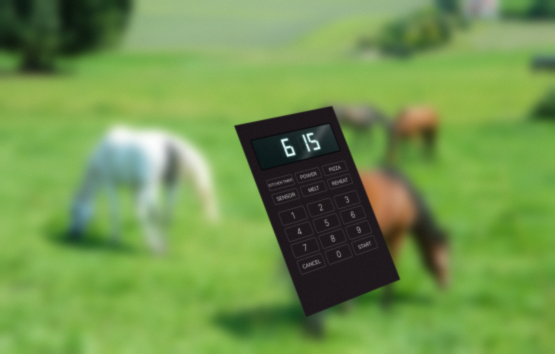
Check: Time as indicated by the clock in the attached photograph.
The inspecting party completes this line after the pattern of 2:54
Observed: 6:15
